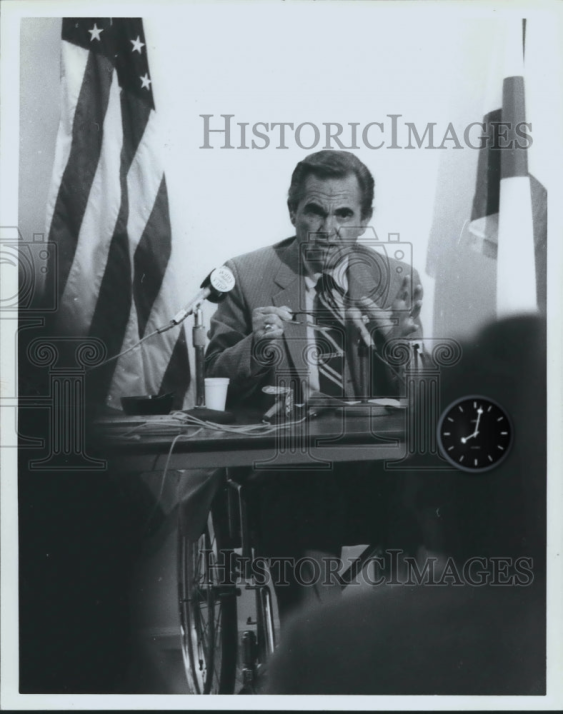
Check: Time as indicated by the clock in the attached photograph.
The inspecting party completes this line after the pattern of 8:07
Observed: 8:02
